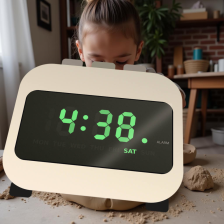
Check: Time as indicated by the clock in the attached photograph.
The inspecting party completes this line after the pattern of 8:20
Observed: 4:38
